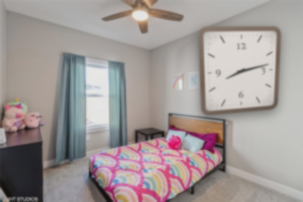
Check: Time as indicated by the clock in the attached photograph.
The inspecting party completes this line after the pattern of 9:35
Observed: 8:13
